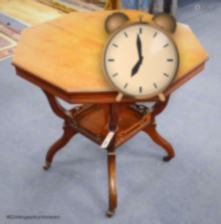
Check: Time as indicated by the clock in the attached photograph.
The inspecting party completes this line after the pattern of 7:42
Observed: 6:59
